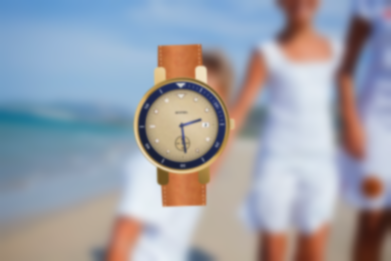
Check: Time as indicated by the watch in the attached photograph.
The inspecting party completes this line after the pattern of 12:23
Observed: 2:29
